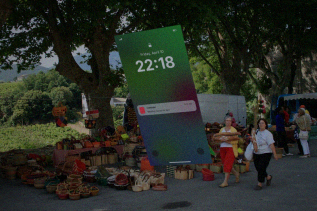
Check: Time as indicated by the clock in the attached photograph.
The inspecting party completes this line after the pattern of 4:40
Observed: 22:18
